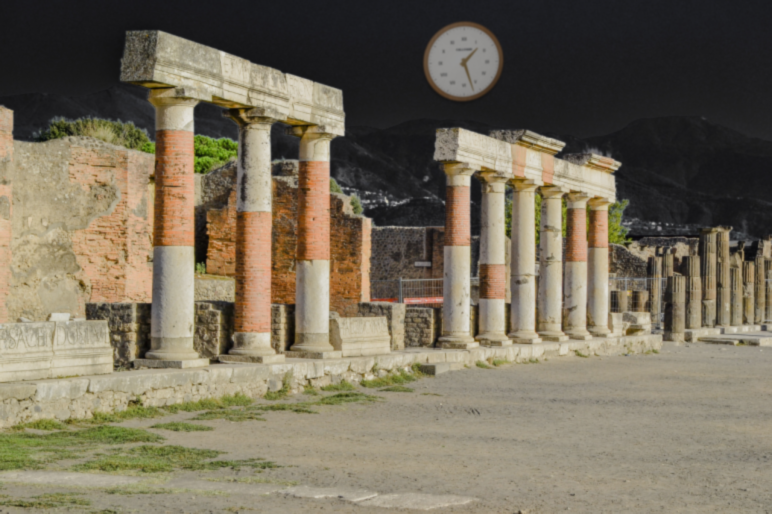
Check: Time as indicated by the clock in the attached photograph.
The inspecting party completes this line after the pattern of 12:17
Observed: 1:27
